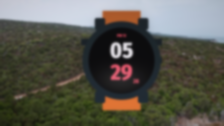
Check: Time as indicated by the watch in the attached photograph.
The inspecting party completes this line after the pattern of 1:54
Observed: 5:29
